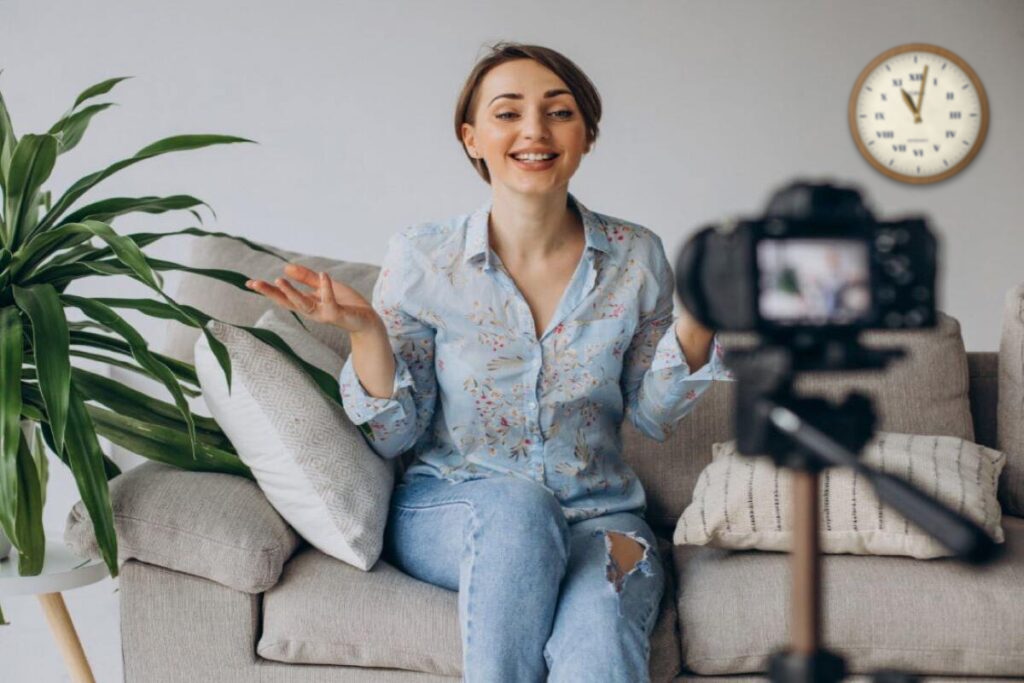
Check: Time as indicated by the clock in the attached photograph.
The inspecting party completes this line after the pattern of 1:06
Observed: 11:02
